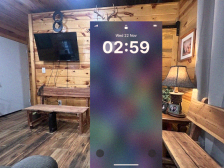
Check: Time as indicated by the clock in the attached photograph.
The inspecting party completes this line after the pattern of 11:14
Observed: 2:59
